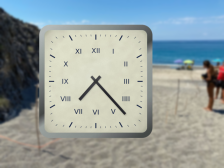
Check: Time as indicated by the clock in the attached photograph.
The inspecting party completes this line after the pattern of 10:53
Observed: 7:23
